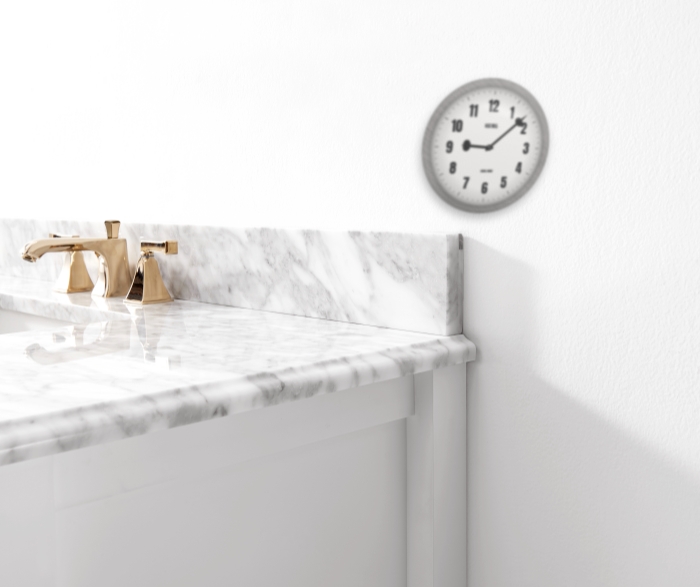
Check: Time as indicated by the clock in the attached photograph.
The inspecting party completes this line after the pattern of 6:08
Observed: 9:08
